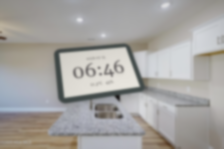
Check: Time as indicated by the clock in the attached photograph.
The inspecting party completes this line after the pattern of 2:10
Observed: 6:46
